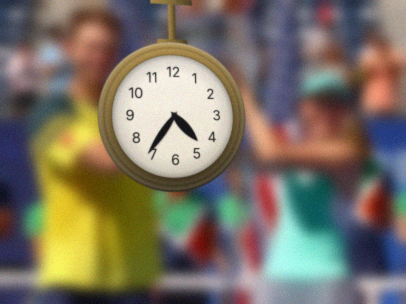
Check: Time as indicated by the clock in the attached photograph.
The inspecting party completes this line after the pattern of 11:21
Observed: 4:36
